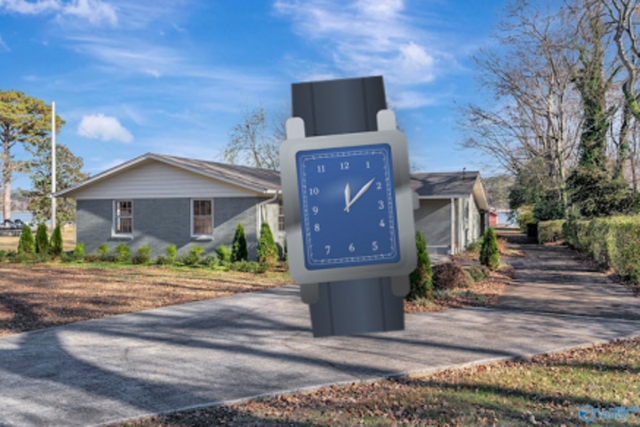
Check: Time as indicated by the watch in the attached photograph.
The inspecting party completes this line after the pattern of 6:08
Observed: 12:08
